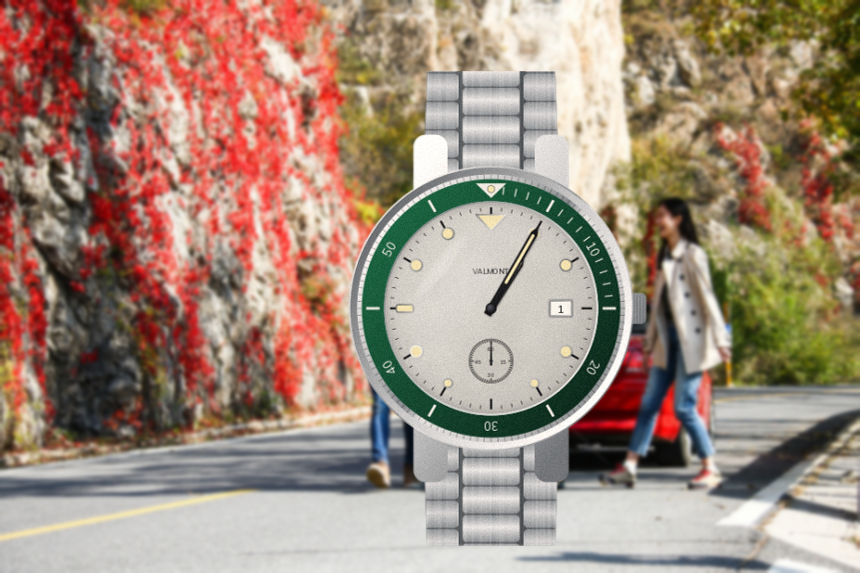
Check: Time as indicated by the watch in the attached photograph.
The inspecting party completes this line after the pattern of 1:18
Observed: 1:05
